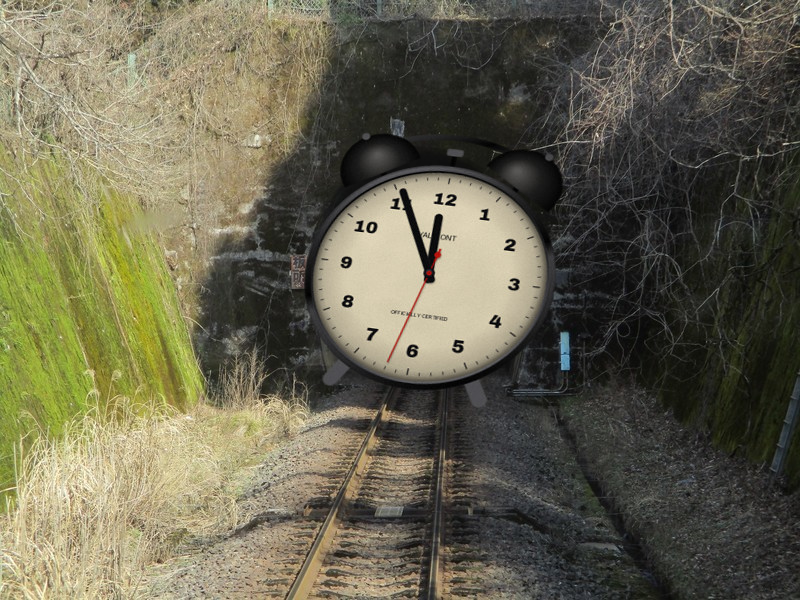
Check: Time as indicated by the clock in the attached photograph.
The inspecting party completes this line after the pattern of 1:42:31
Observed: 11:55:32
